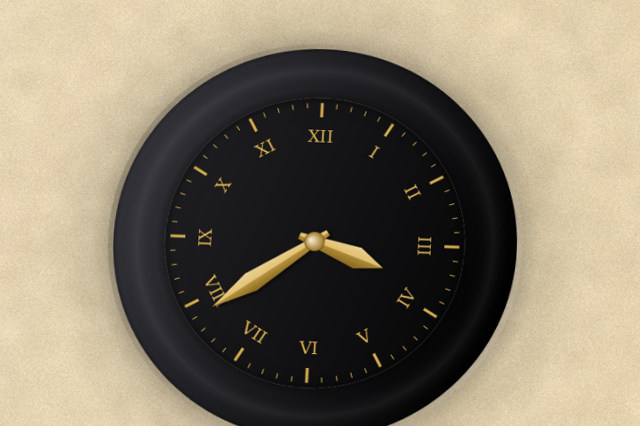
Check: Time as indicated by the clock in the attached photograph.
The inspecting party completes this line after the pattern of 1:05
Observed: 3:39
